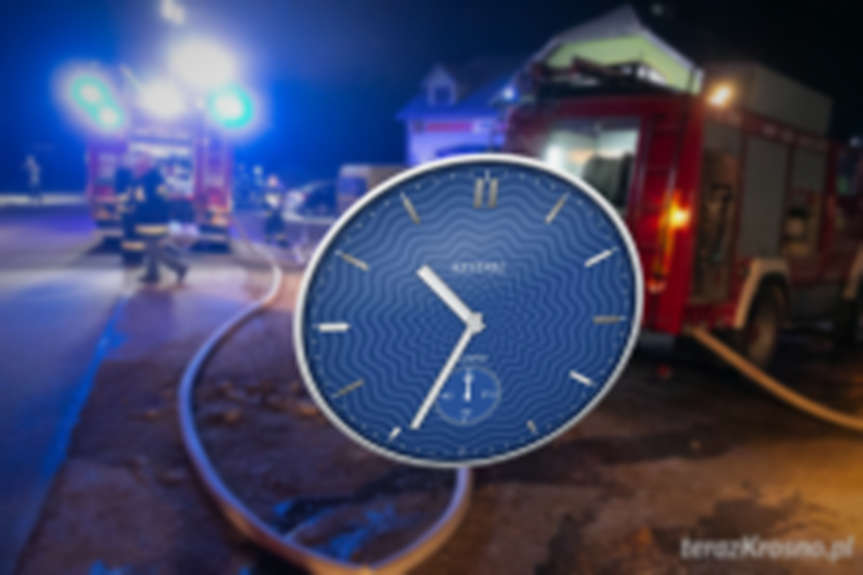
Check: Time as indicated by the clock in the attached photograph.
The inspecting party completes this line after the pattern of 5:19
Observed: 10:34
